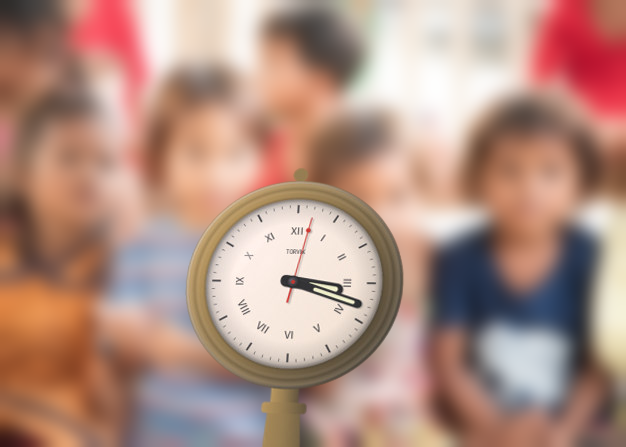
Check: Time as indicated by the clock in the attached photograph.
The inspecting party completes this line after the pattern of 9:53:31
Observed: 3:18:02
